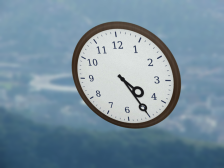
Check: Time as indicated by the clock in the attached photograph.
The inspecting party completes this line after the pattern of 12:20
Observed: 4:25
